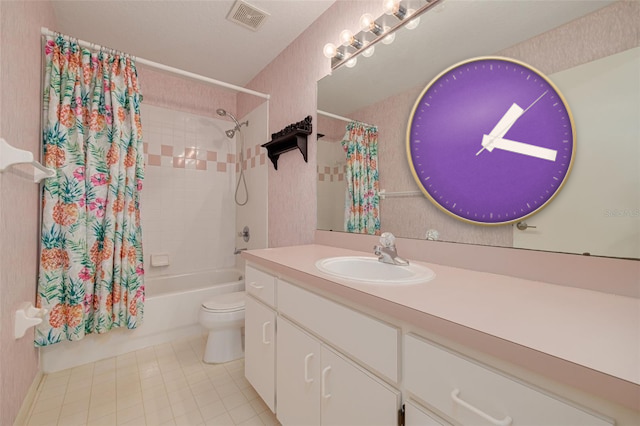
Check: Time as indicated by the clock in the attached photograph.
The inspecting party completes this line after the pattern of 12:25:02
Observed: 1:17:08
